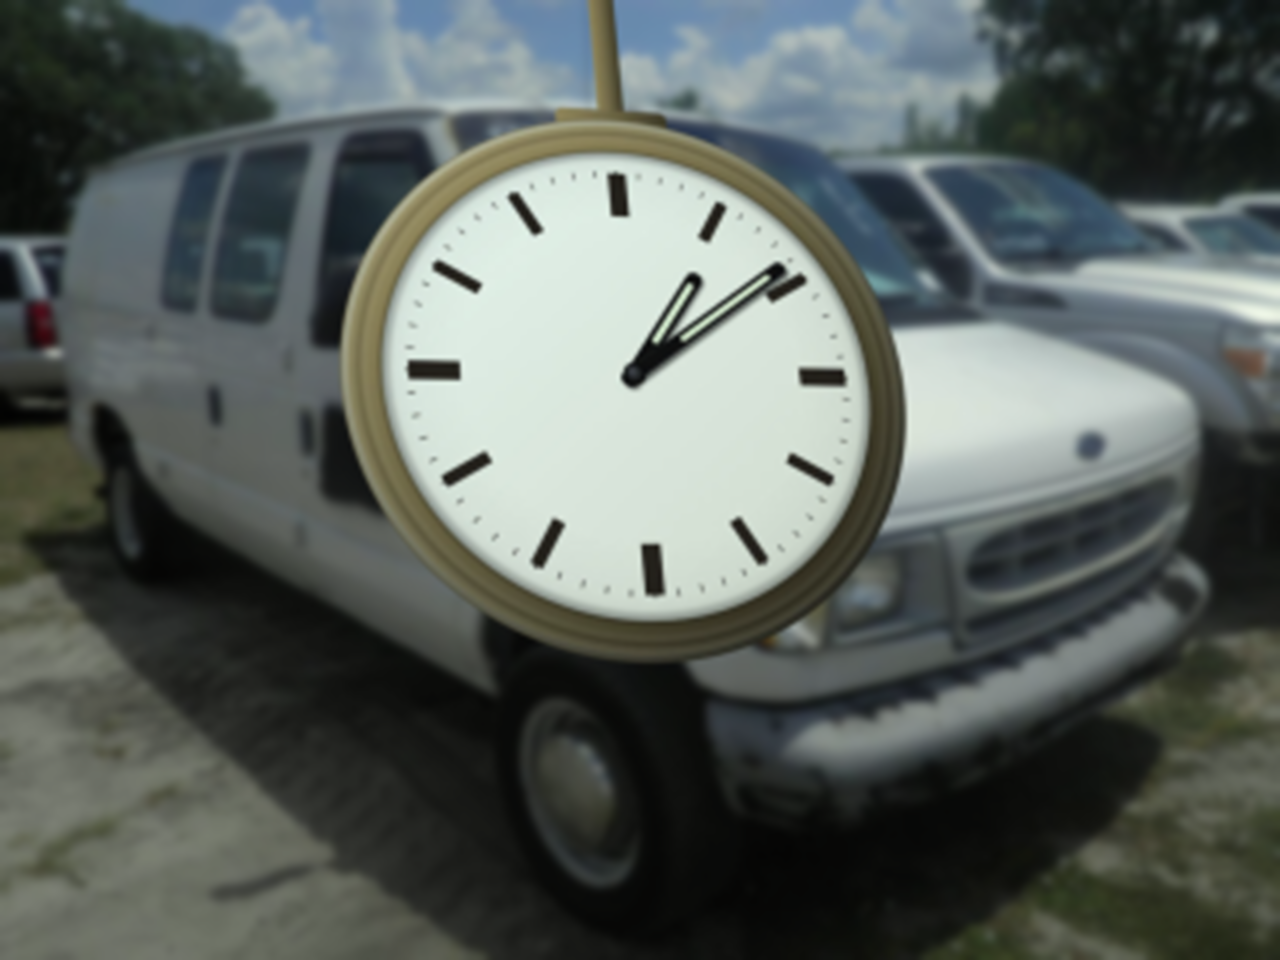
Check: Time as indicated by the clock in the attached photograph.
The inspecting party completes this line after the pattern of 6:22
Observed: 1:09
